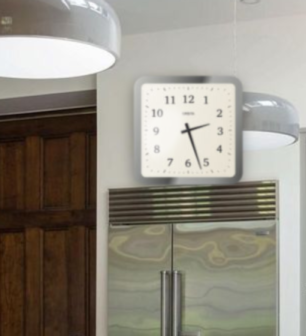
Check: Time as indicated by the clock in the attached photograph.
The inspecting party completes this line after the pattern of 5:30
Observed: 2:27
